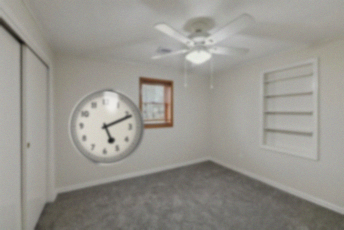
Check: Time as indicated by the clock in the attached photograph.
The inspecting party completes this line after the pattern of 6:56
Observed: 5:11
